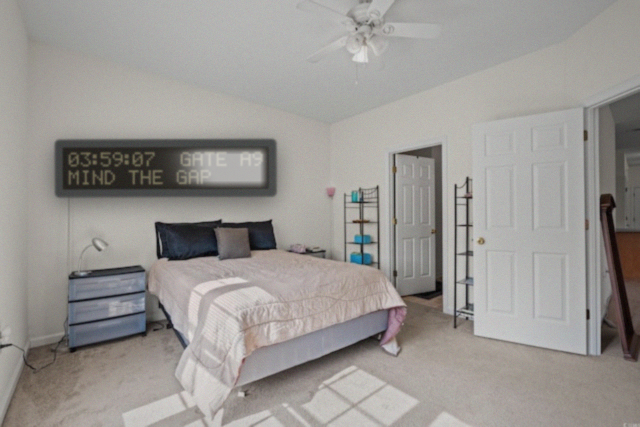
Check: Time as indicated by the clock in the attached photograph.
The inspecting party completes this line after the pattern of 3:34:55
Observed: 3:59:07
